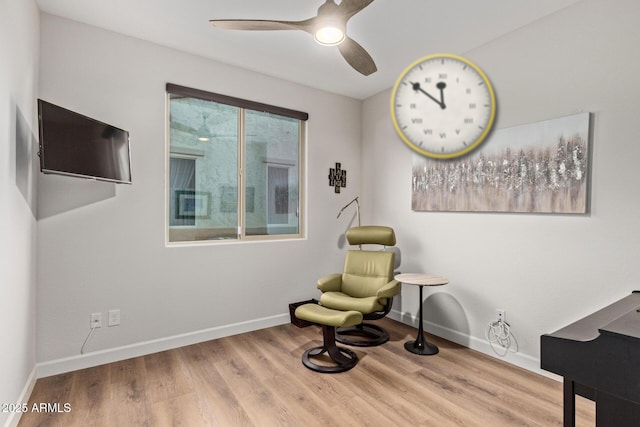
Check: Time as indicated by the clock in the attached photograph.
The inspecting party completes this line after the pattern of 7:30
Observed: 11:51
